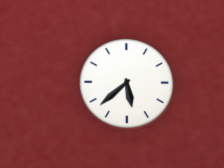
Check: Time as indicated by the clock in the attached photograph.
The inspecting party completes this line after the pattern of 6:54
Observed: 5:38
